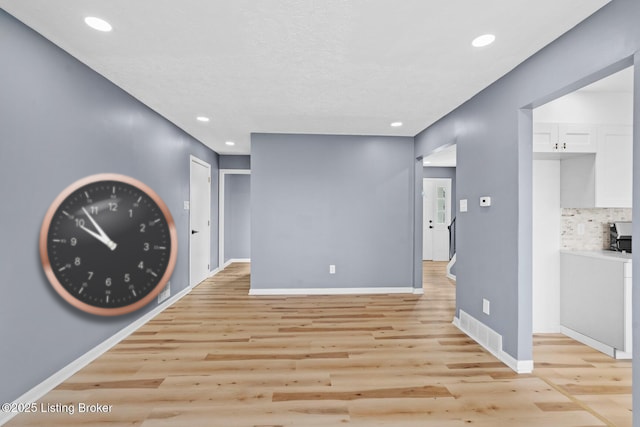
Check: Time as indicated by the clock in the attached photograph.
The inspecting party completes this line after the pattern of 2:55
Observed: 9:53
